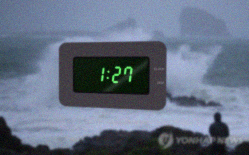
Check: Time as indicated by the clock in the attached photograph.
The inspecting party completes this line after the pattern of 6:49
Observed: 1:27
